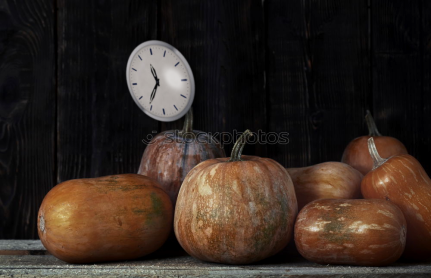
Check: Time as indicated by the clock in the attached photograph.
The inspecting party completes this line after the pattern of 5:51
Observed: 11:36
